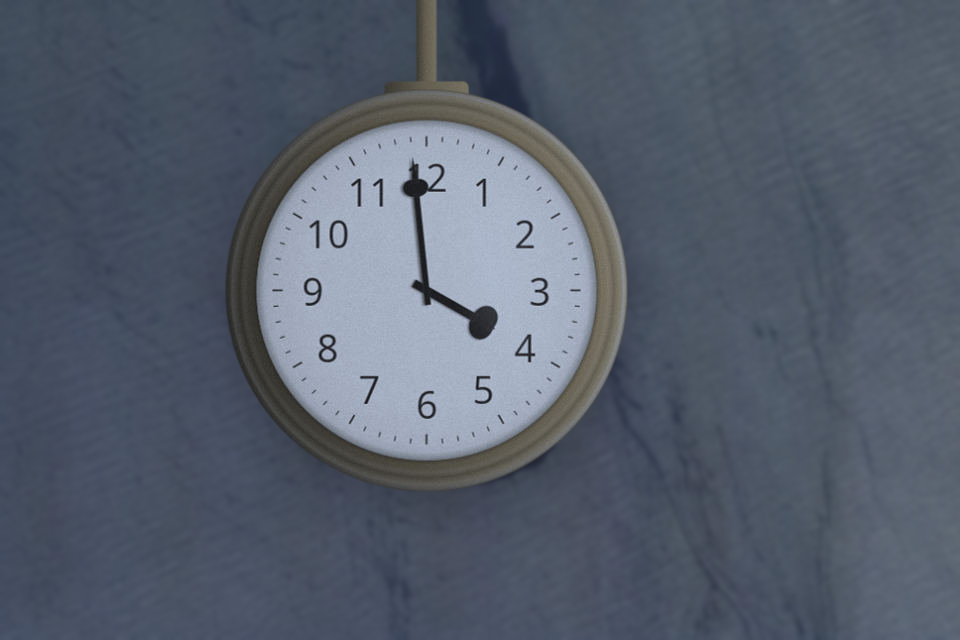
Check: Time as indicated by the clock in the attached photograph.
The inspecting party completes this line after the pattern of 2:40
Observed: 3:59
